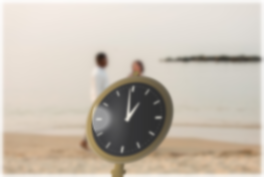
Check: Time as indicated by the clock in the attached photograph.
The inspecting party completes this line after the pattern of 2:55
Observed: 12:59
